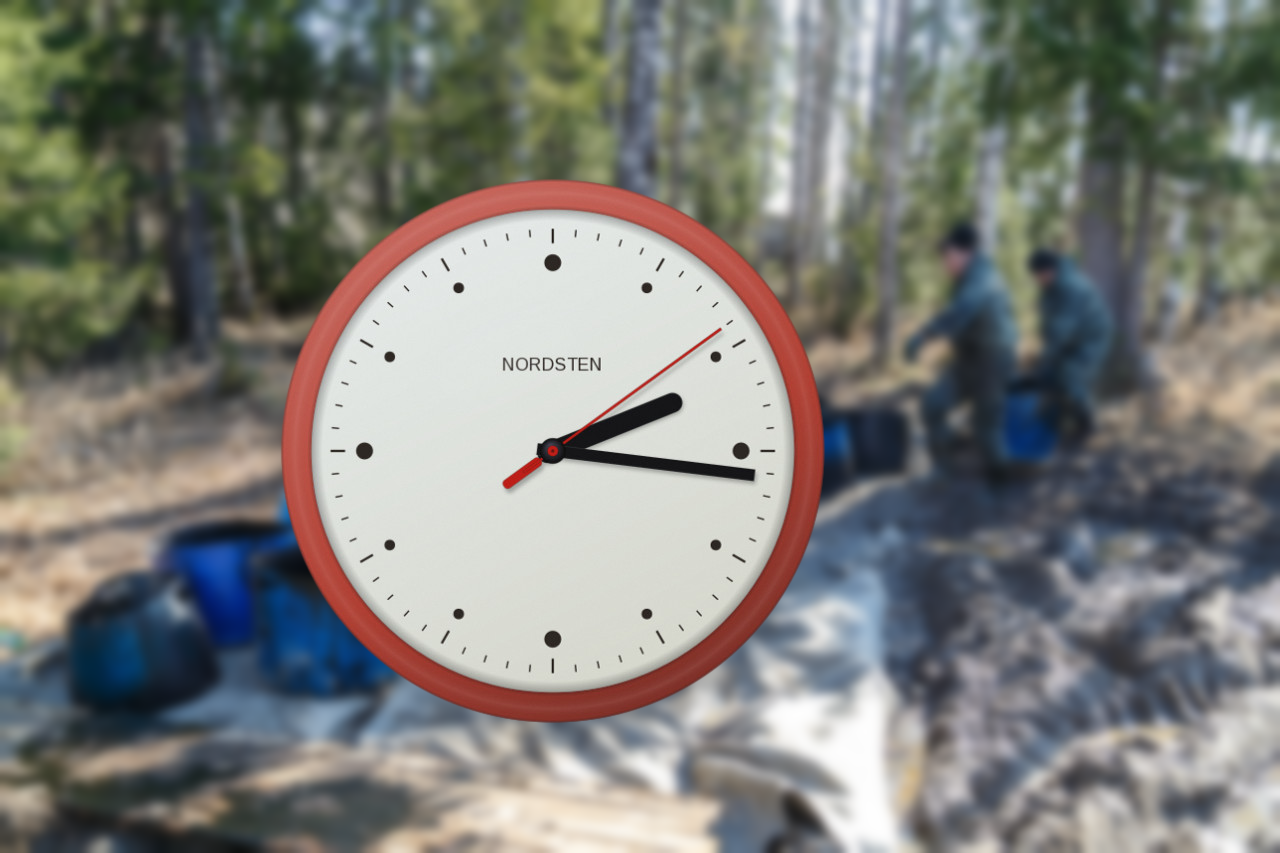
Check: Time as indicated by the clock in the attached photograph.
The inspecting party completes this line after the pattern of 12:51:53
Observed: 2:16:09
